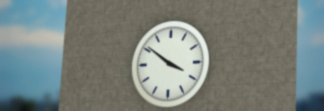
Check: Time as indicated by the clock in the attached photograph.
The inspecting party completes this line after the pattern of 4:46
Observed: 3:51
